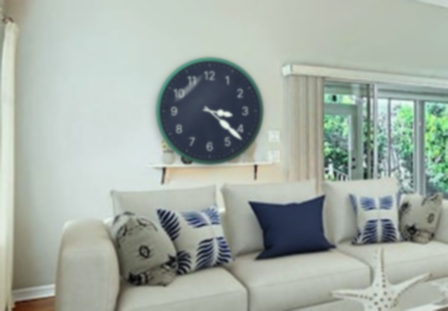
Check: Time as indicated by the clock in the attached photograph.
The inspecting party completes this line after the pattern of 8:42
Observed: 3:22
